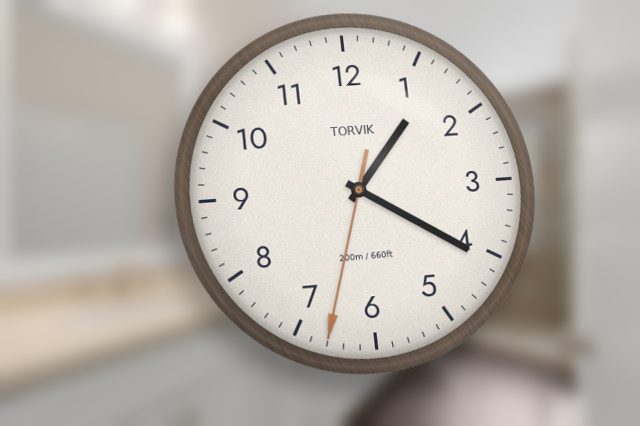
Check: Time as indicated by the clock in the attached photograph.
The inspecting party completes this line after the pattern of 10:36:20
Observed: 1:20:33
